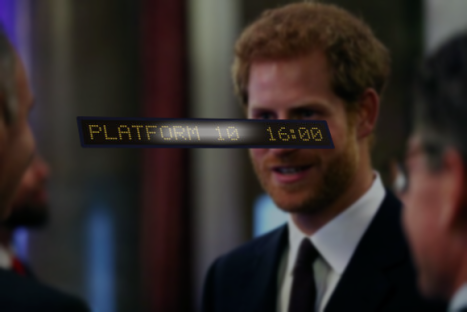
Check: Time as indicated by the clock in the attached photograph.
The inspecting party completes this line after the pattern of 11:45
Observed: 16:00
